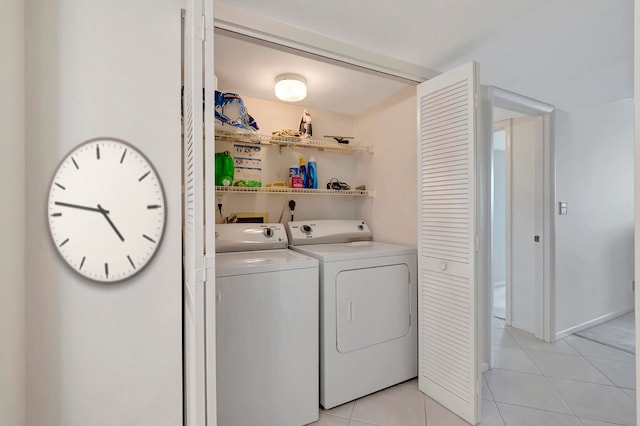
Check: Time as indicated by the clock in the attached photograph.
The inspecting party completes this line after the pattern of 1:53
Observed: 4:47
